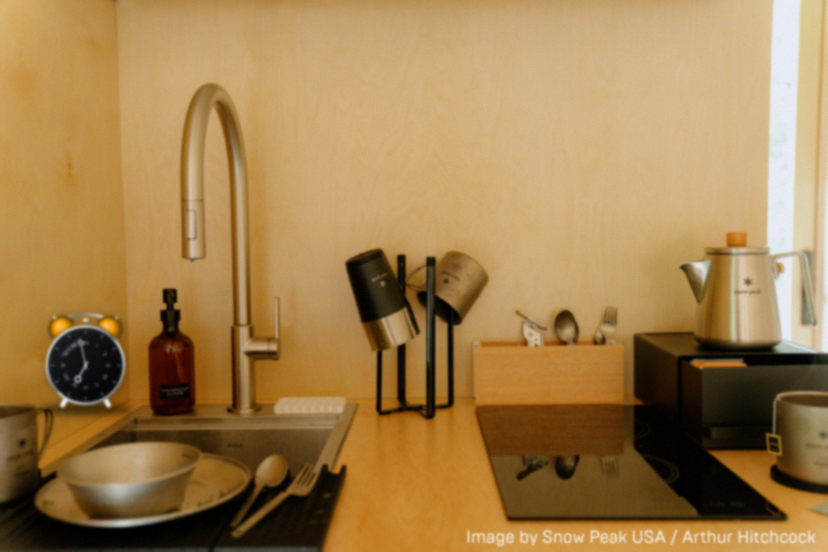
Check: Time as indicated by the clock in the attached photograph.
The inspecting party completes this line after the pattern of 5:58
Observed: 6:58
